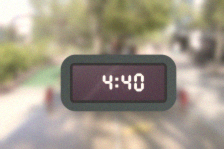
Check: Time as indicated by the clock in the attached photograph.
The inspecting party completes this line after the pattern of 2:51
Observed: 4:40
